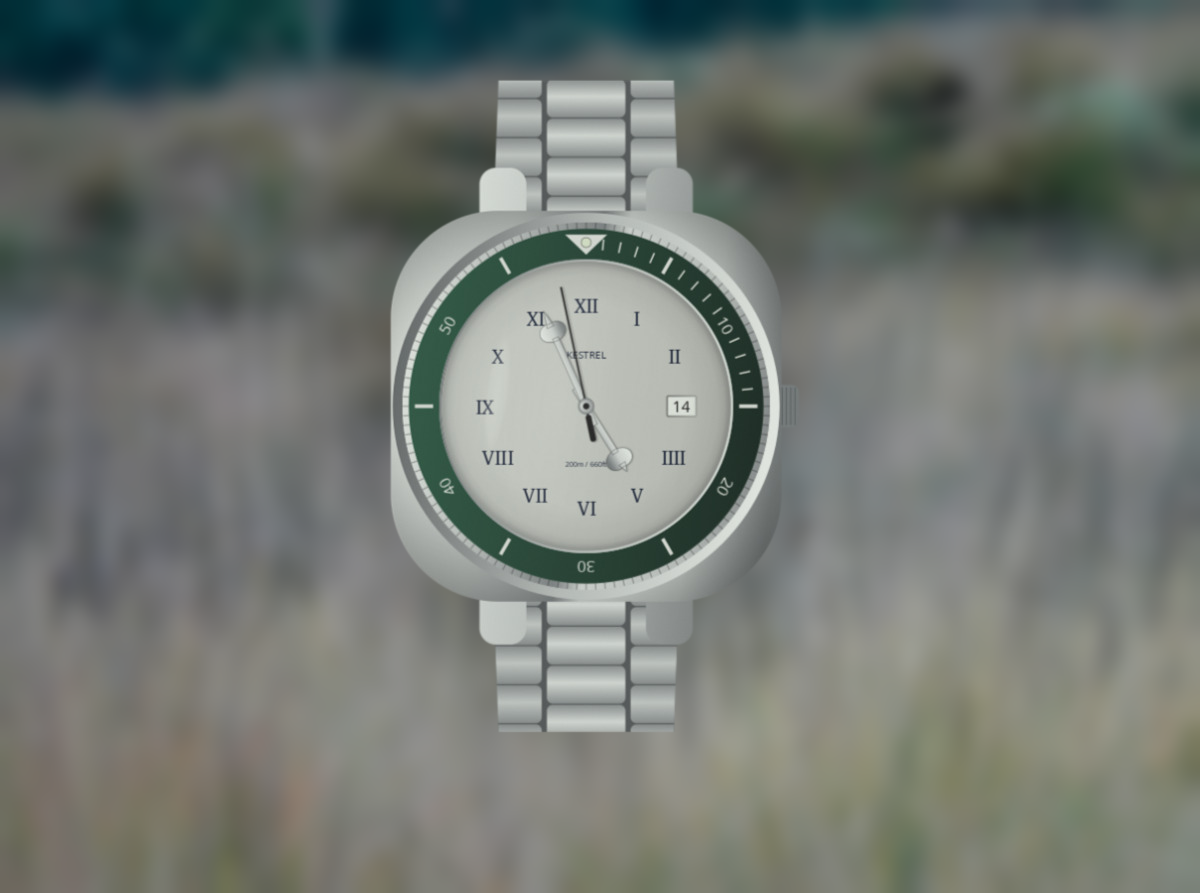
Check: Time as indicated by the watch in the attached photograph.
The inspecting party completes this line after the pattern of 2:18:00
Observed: 4:55:58
